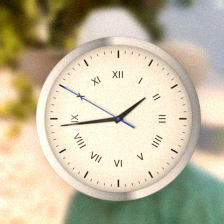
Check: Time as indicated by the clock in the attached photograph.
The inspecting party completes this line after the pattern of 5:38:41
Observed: 1:43:50
